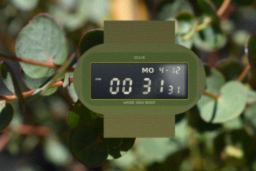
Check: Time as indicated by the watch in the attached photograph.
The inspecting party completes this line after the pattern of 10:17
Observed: 0:31
